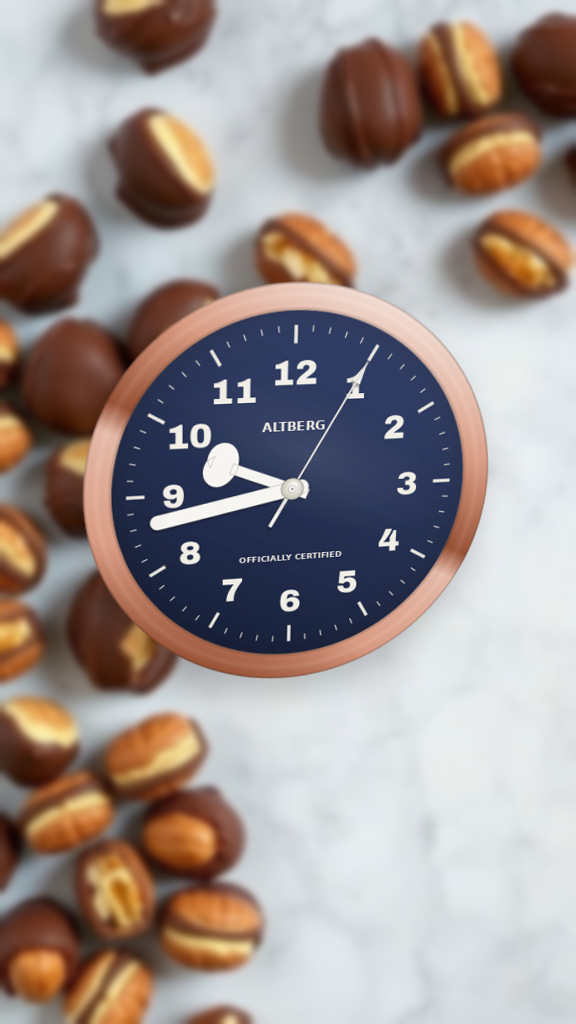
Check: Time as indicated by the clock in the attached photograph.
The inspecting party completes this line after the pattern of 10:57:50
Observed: 9:43:05
